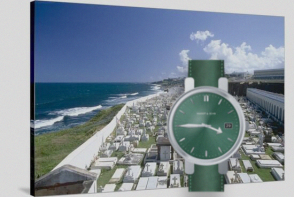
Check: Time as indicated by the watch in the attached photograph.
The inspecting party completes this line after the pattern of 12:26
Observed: 3:45
